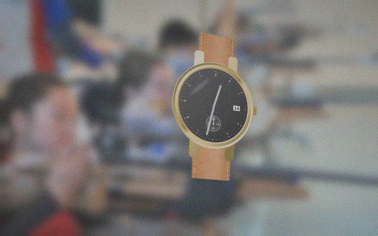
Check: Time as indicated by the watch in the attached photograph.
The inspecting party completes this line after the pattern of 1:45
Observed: 12:32
